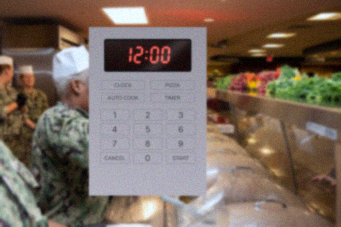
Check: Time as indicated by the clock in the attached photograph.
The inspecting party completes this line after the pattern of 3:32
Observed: 12:00
